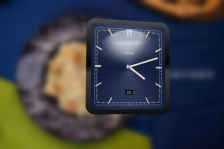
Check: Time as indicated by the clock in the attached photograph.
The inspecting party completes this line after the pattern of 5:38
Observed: 4:12
